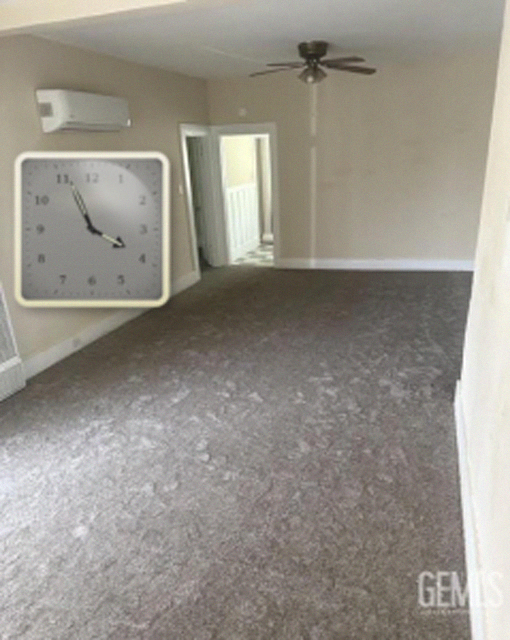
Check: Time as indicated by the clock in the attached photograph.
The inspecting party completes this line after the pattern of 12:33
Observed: 3:56
